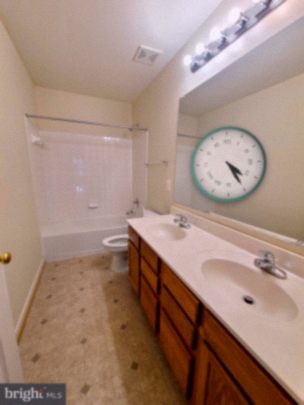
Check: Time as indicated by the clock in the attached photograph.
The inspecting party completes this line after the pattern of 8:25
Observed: 4:25
